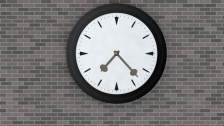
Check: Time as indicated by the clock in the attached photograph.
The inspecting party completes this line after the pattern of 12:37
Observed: 7:23
